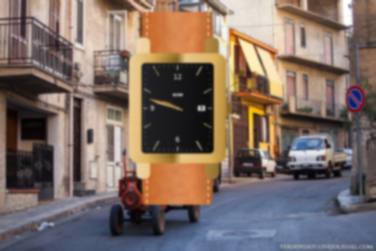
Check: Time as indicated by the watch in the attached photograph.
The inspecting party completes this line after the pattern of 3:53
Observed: 9:48
